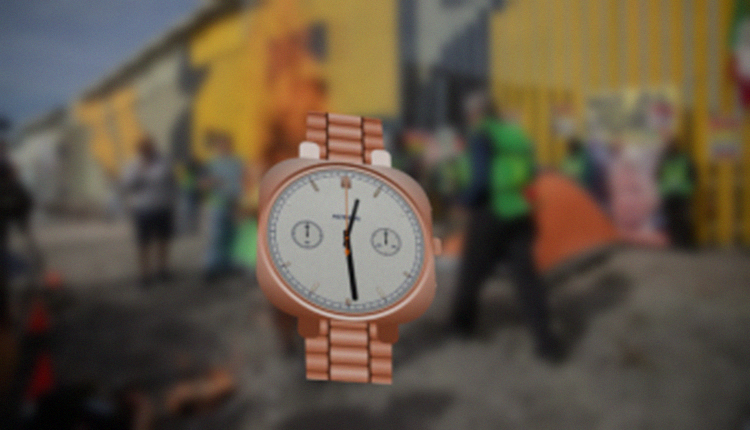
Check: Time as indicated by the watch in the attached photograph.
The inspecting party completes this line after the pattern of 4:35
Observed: 12:29
